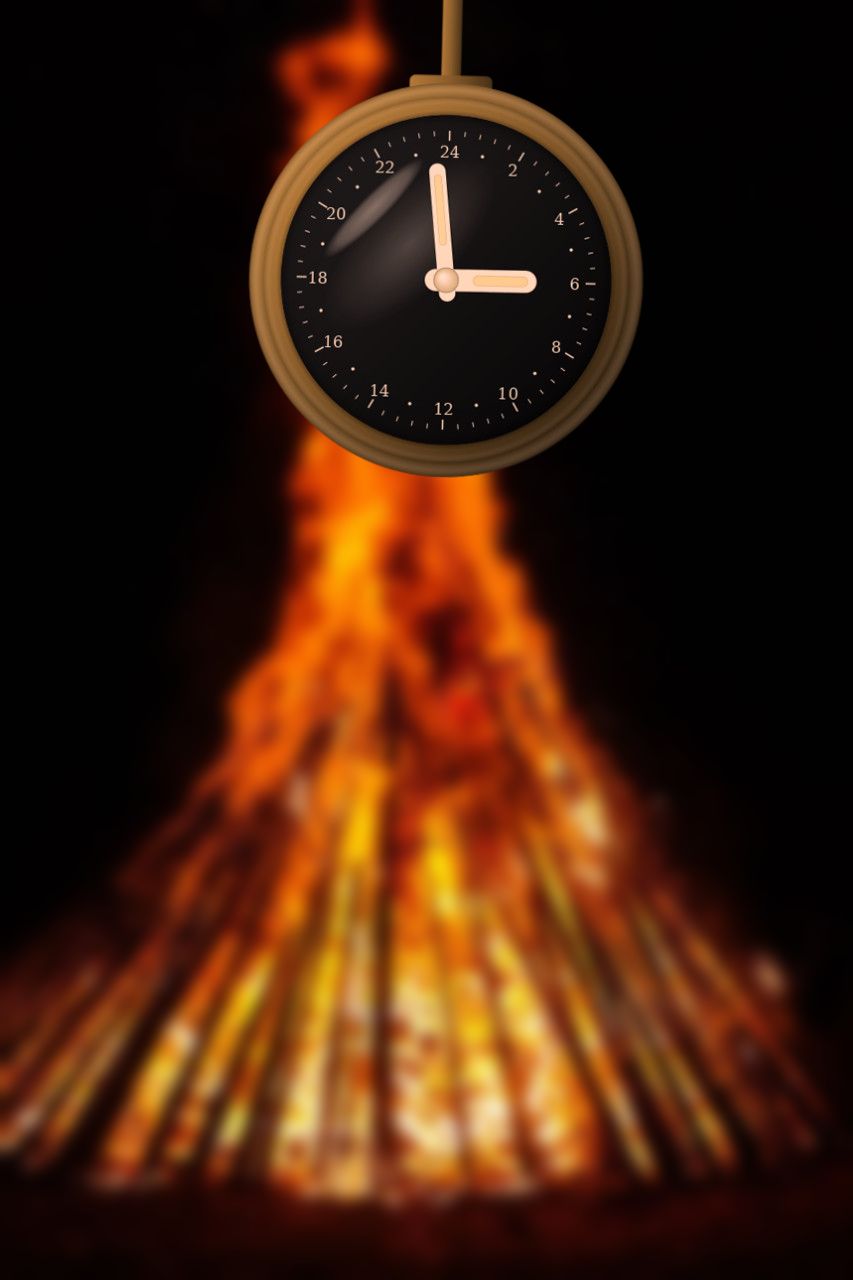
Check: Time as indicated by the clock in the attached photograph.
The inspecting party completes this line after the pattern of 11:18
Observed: 5:59
